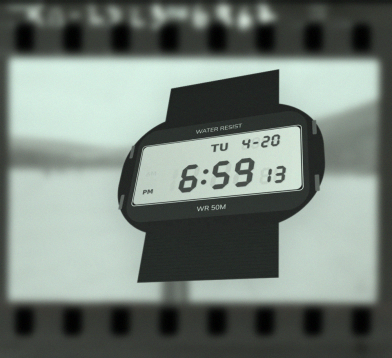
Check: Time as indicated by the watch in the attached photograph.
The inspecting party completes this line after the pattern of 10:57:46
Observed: 6:59:13
